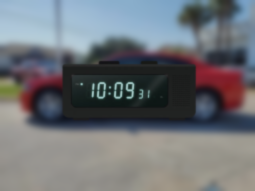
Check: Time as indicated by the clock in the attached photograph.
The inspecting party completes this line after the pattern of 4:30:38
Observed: 10:09:31
